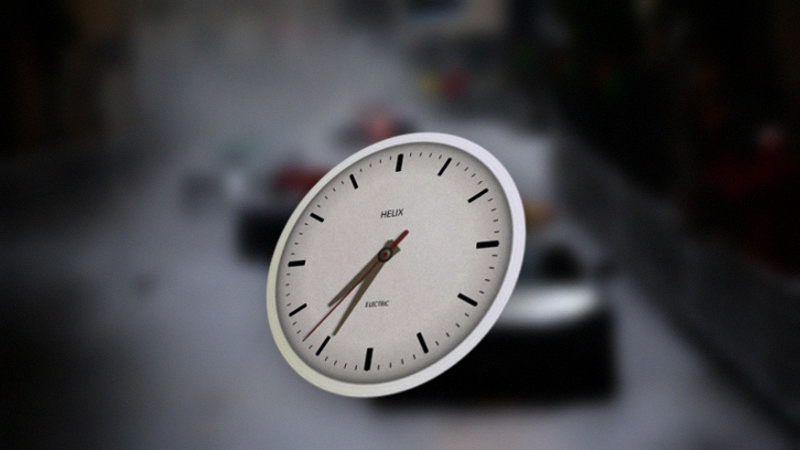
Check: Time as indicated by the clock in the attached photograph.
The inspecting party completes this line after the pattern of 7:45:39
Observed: 7:34:37
